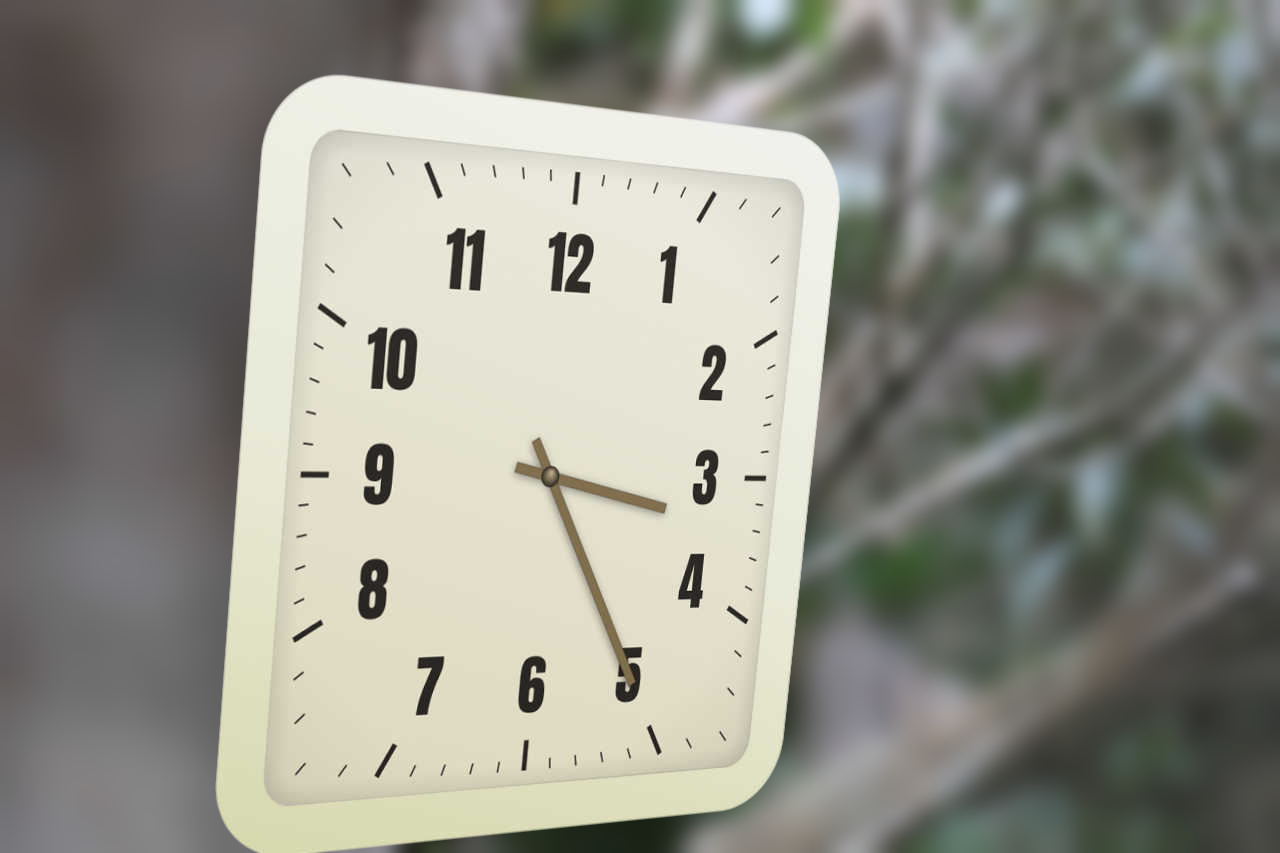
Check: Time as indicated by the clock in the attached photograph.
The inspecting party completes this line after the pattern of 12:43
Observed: 3:25
